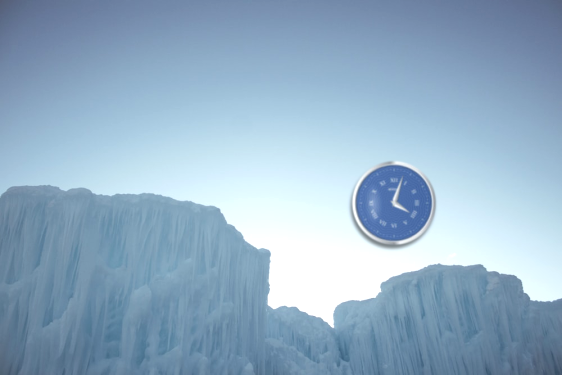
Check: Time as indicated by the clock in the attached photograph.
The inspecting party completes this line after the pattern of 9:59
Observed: 4:03
